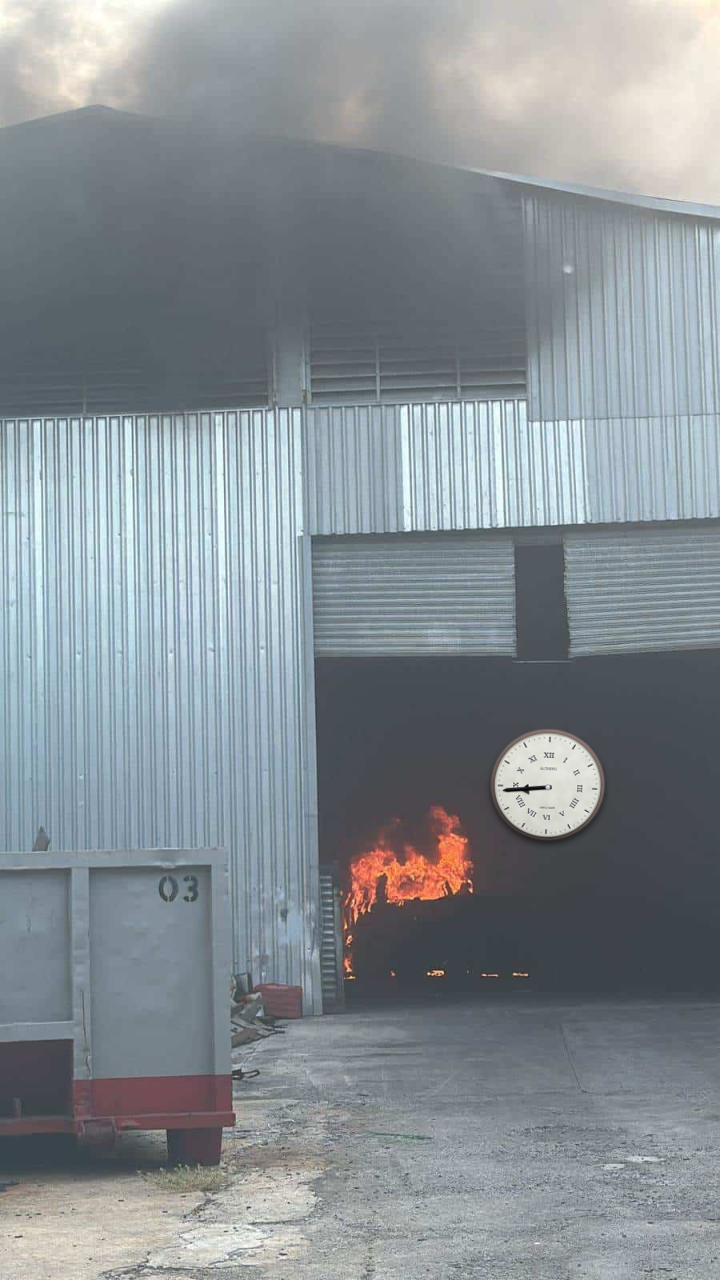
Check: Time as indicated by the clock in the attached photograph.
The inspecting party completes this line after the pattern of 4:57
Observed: 8:44
